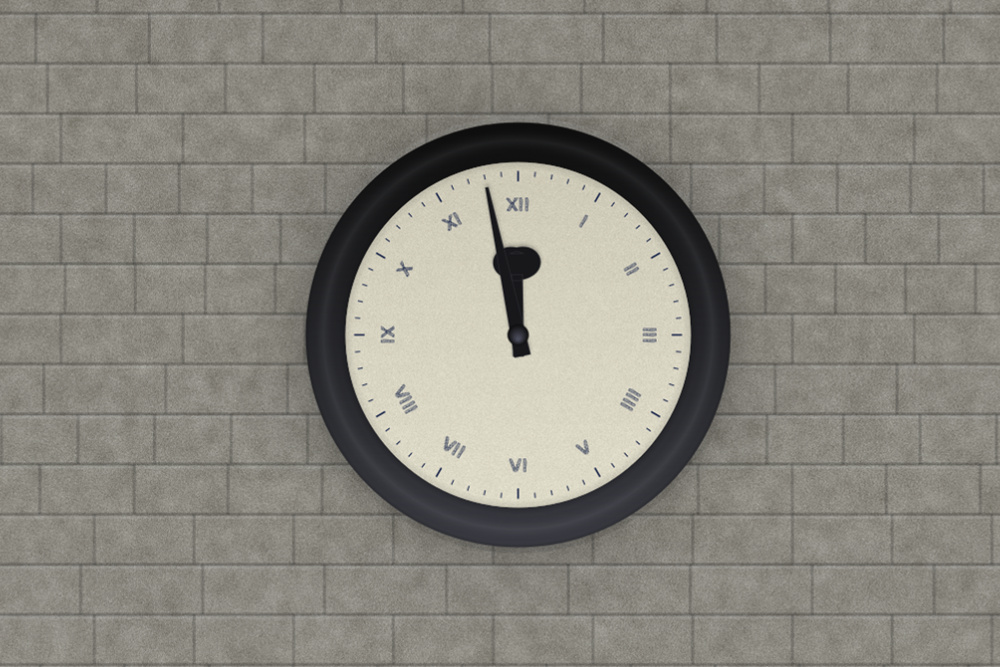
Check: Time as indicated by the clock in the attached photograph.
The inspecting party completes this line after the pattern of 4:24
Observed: 11:58
